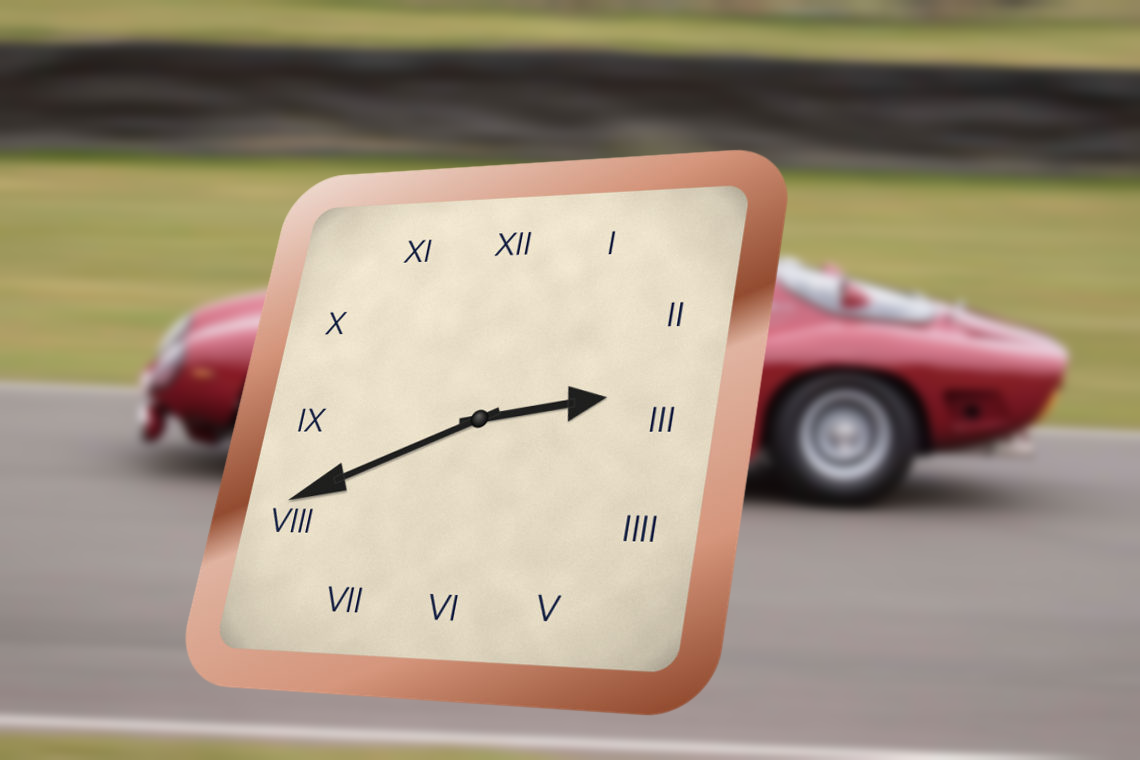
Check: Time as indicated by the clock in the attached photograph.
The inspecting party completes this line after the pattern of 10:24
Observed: 2:41
